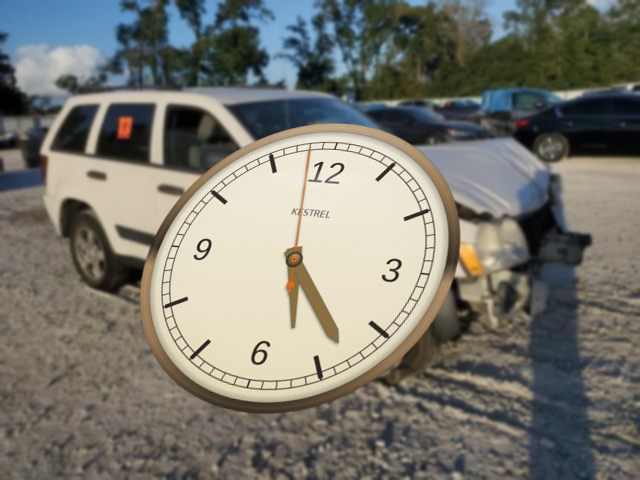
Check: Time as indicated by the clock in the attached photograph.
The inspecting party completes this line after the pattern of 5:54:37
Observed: 5:22:58
